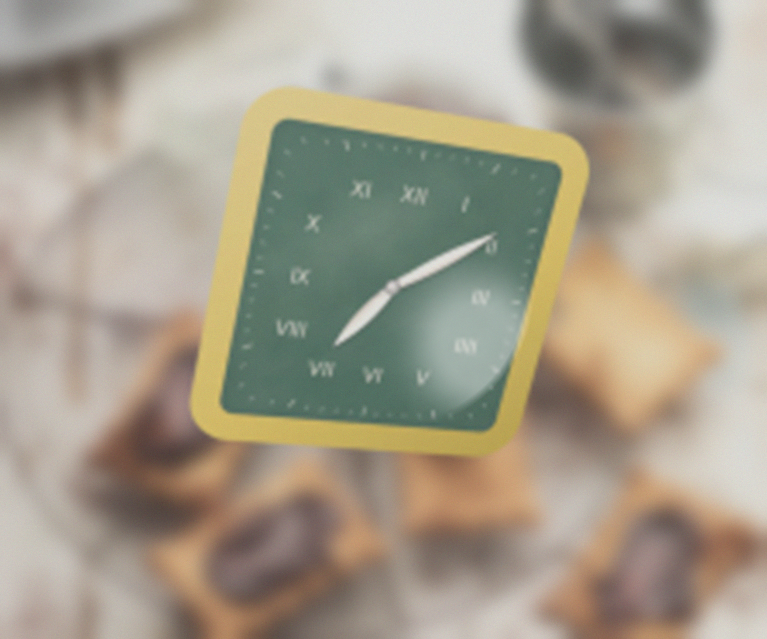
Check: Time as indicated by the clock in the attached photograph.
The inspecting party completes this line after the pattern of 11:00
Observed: 7:09
